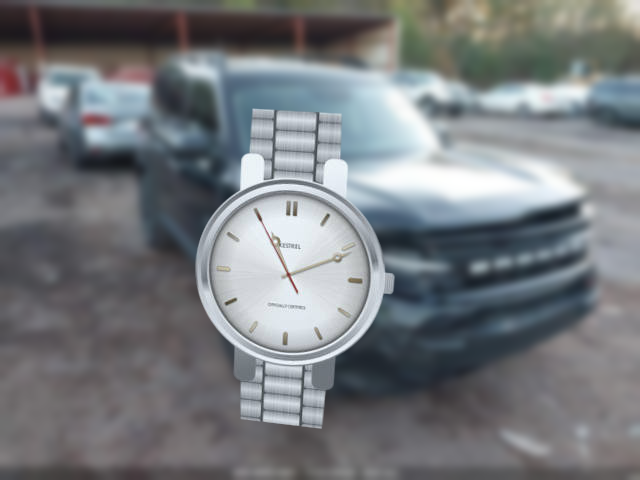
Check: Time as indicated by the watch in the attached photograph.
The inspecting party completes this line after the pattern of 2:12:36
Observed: 11:10:55
